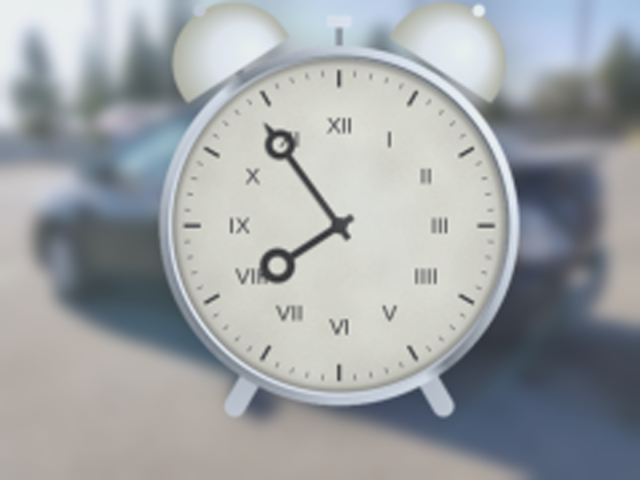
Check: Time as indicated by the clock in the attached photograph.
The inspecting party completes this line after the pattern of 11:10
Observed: 7:54
